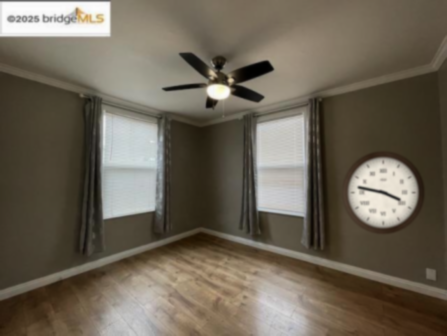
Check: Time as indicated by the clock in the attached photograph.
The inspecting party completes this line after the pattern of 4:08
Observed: 3:47
